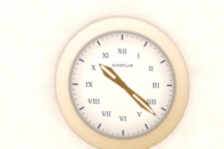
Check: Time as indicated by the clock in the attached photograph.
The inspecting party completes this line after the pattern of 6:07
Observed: 10:22
